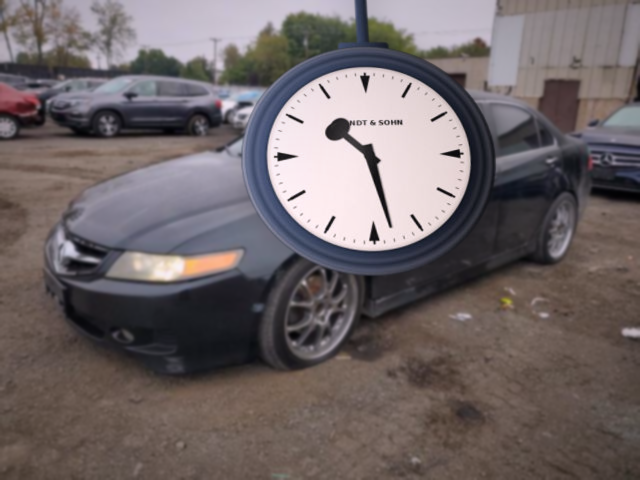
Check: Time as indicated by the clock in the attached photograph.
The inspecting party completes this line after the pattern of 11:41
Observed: 10:28
